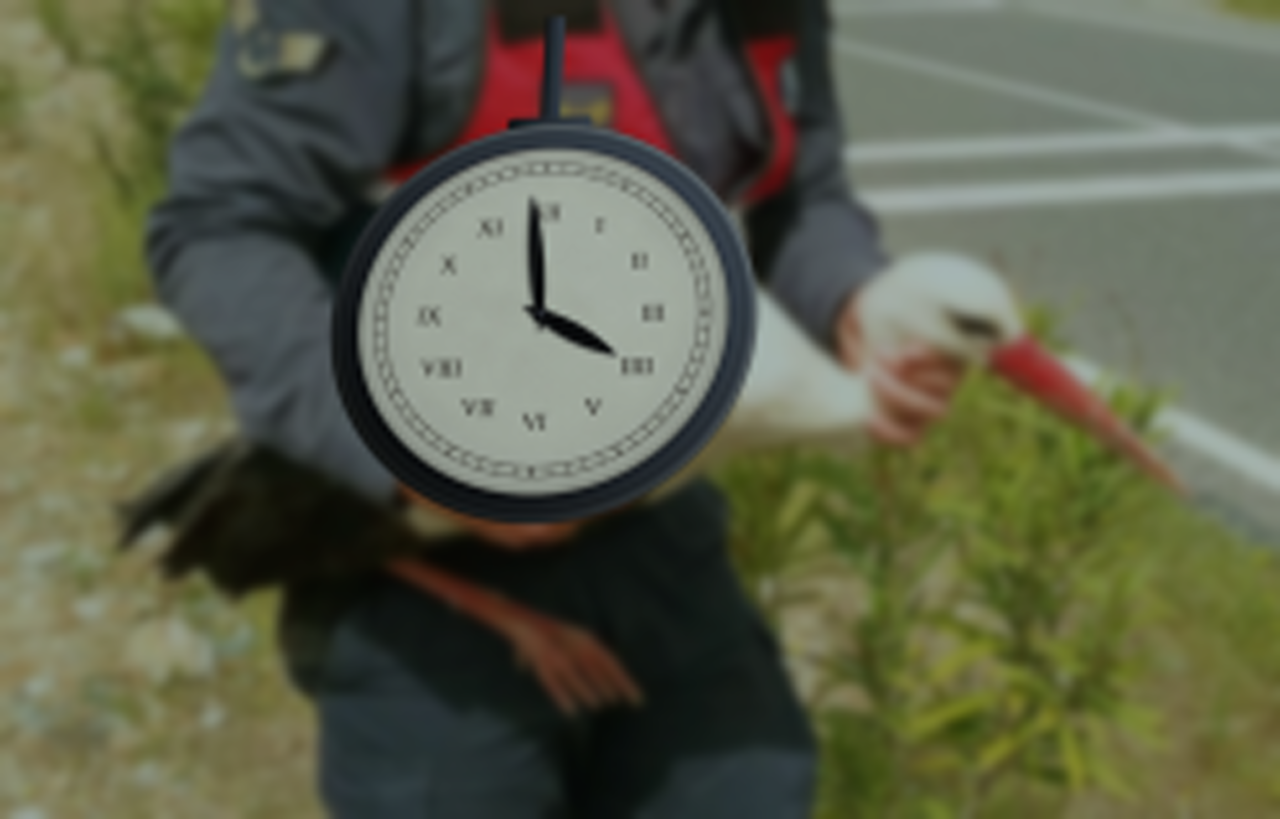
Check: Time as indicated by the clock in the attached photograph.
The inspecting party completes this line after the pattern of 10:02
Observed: 3:59
